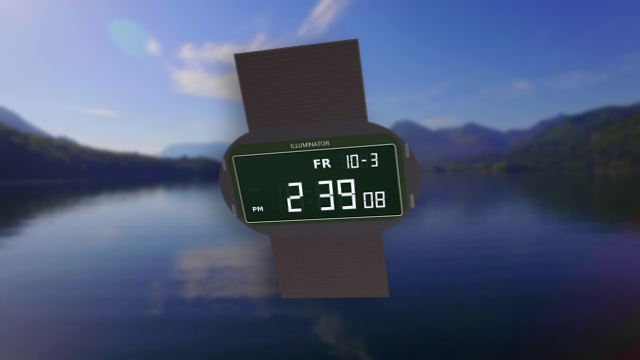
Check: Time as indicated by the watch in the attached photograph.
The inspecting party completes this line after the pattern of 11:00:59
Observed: 2:39:08
